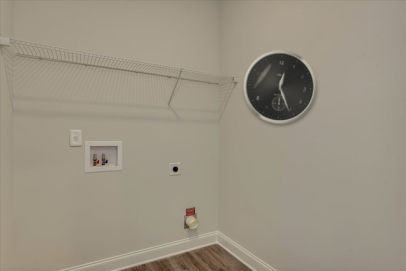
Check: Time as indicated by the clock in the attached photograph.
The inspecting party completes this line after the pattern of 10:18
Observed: 12:26
